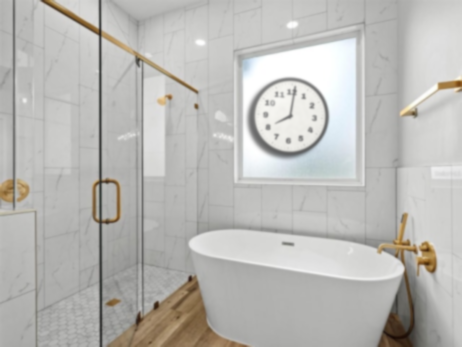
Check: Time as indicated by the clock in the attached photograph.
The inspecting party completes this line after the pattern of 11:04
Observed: 8:01
